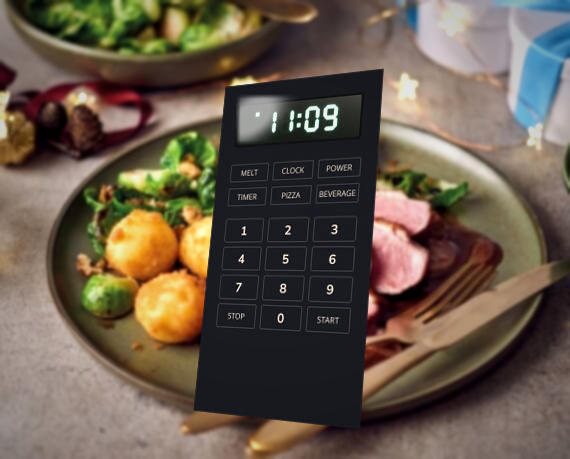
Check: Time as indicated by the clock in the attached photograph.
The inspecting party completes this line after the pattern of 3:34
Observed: 11:09
